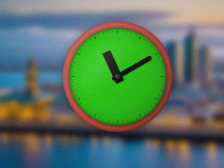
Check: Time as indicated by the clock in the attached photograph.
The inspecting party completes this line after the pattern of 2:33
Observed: 11:10
